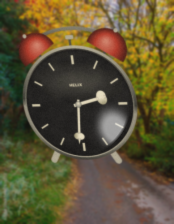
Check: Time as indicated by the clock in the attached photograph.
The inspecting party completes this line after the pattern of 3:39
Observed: 2:31
